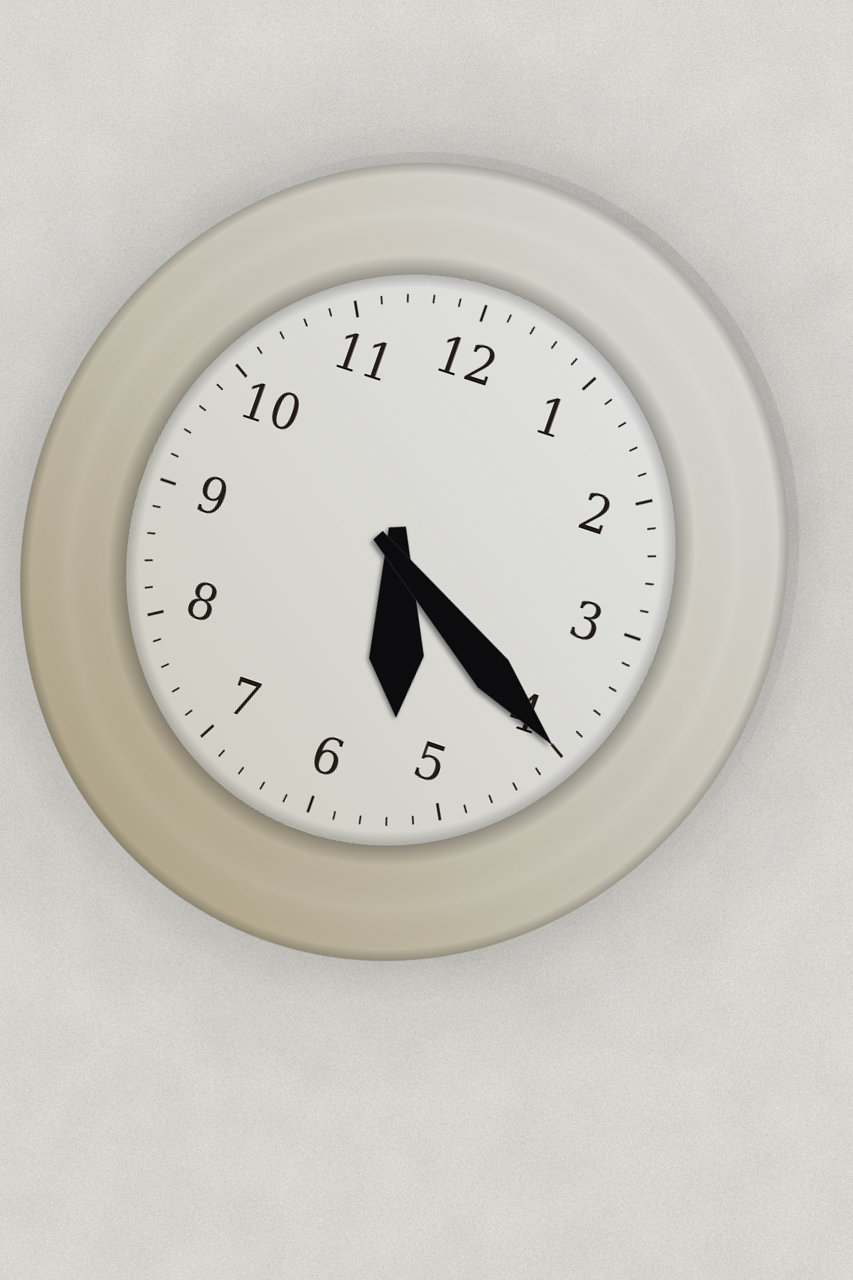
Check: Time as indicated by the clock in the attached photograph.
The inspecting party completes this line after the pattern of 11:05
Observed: 5:20
